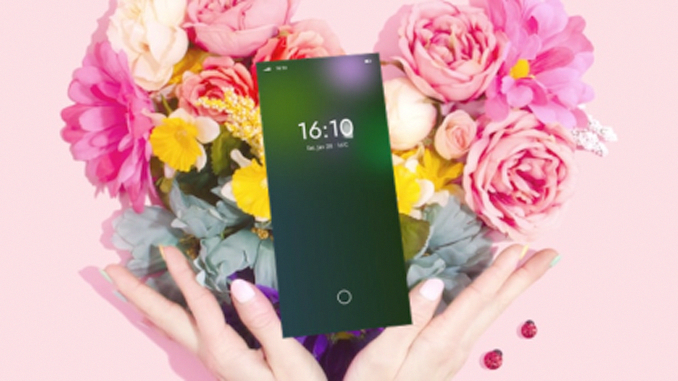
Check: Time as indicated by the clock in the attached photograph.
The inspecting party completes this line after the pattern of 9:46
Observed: 16:10
